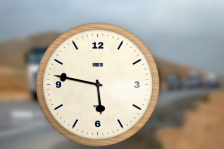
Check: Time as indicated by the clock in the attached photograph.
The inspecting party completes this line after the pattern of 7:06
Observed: 5:47
